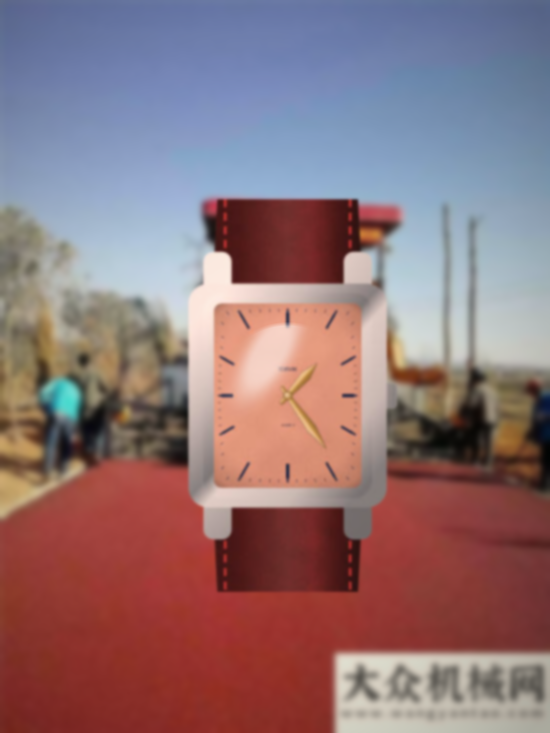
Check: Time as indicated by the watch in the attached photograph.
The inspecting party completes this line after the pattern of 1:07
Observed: 1:24
